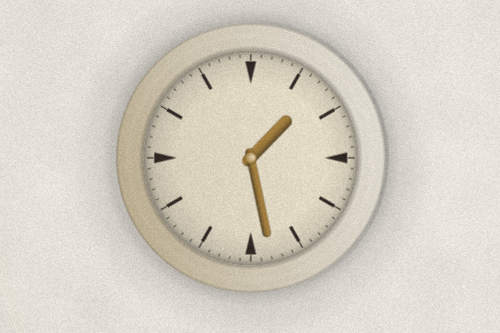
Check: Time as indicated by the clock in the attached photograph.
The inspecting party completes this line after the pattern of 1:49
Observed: 1:28
